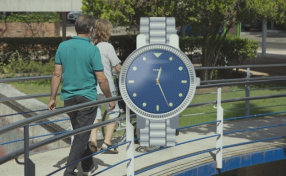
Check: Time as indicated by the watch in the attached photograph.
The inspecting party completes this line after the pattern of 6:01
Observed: 12:26
